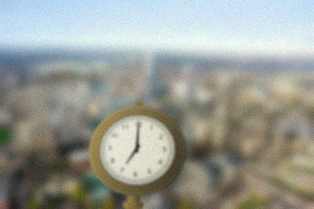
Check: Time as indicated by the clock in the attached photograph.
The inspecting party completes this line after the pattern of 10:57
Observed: 7:00
